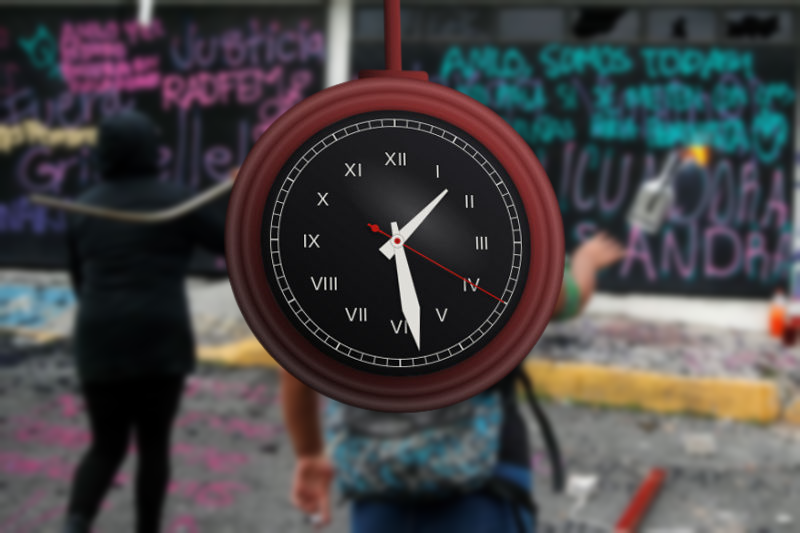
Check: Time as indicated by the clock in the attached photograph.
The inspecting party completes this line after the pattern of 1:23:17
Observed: 1:28:20
